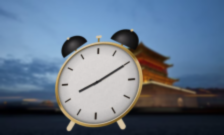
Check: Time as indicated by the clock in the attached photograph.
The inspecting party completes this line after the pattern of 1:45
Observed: 8:10
